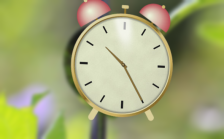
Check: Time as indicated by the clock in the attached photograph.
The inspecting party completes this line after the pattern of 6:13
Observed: 10:25
